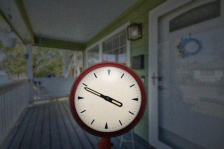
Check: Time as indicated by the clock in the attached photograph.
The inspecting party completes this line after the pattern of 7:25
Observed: 3:49
